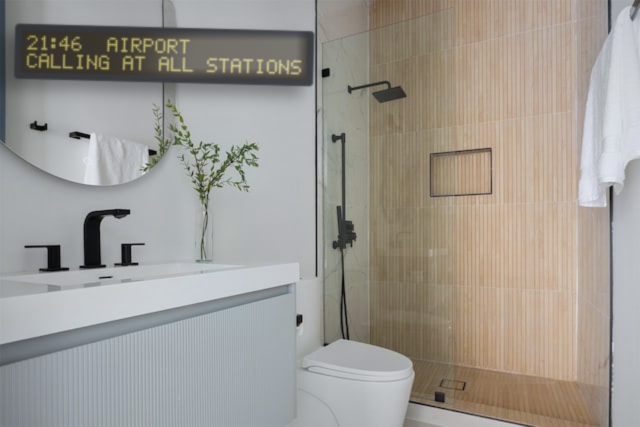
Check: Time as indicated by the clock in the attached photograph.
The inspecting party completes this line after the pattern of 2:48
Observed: 21:46
